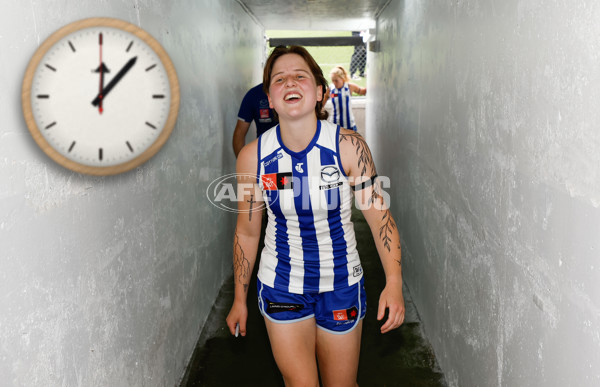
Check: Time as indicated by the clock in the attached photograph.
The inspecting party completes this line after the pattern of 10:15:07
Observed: 12:07:00
